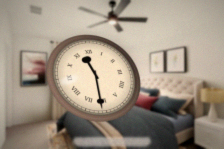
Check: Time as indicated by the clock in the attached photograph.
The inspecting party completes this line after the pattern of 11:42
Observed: 11:31
